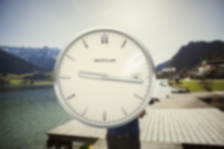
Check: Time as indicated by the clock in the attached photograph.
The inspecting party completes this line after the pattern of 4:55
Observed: 9:16
